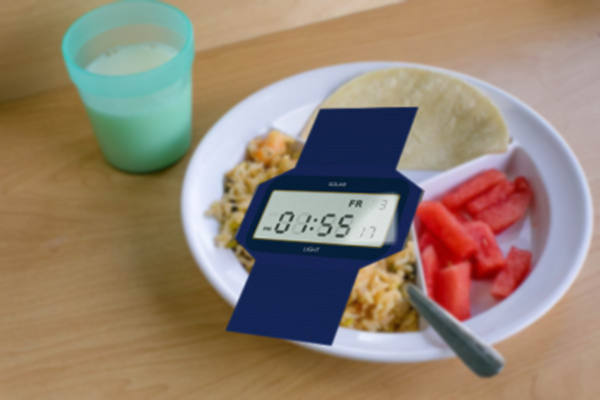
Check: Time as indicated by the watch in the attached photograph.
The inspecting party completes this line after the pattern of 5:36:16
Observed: 1:55:17
